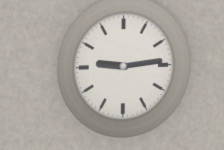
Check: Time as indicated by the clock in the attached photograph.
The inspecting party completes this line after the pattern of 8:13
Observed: 9:14
